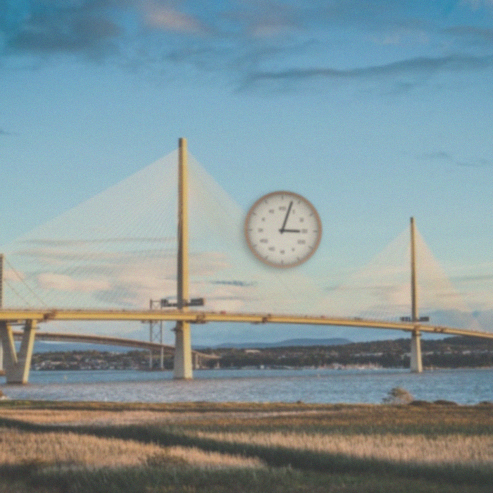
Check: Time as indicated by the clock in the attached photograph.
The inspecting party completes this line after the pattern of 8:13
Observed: 3:03
